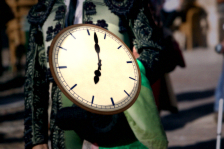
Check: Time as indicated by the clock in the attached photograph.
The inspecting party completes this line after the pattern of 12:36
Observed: 7:02
